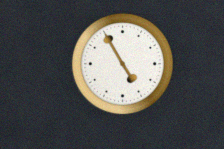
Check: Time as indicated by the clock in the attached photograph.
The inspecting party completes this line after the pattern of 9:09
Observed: 4:55
